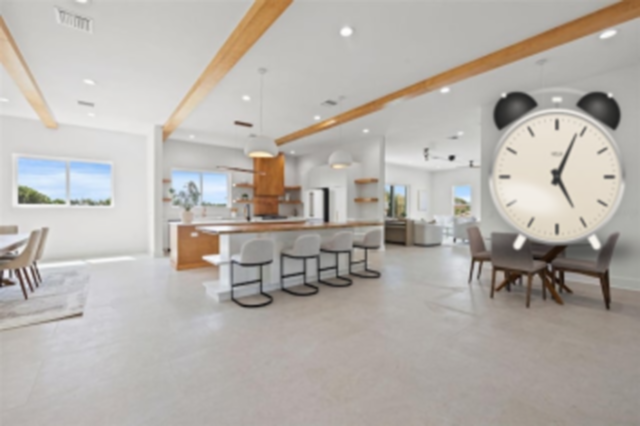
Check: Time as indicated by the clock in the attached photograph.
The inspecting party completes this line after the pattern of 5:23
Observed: 5:04
